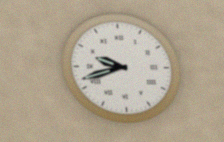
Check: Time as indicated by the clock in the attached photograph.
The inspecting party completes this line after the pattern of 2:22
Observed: 9:42
